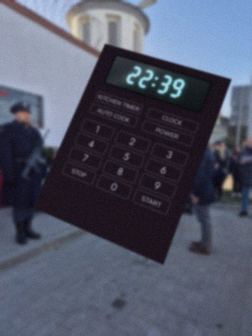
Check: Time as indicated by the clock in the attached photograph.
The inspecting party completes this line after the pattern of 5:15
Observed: 22:39
